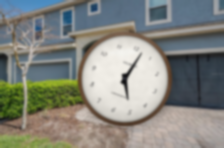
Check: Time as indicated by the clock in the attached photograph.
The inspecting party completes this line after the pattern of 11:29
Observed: 5:02
